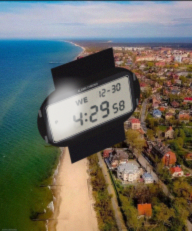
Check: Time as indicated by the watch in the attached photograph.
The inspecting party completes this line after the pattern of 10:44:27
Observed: 4:29:58
